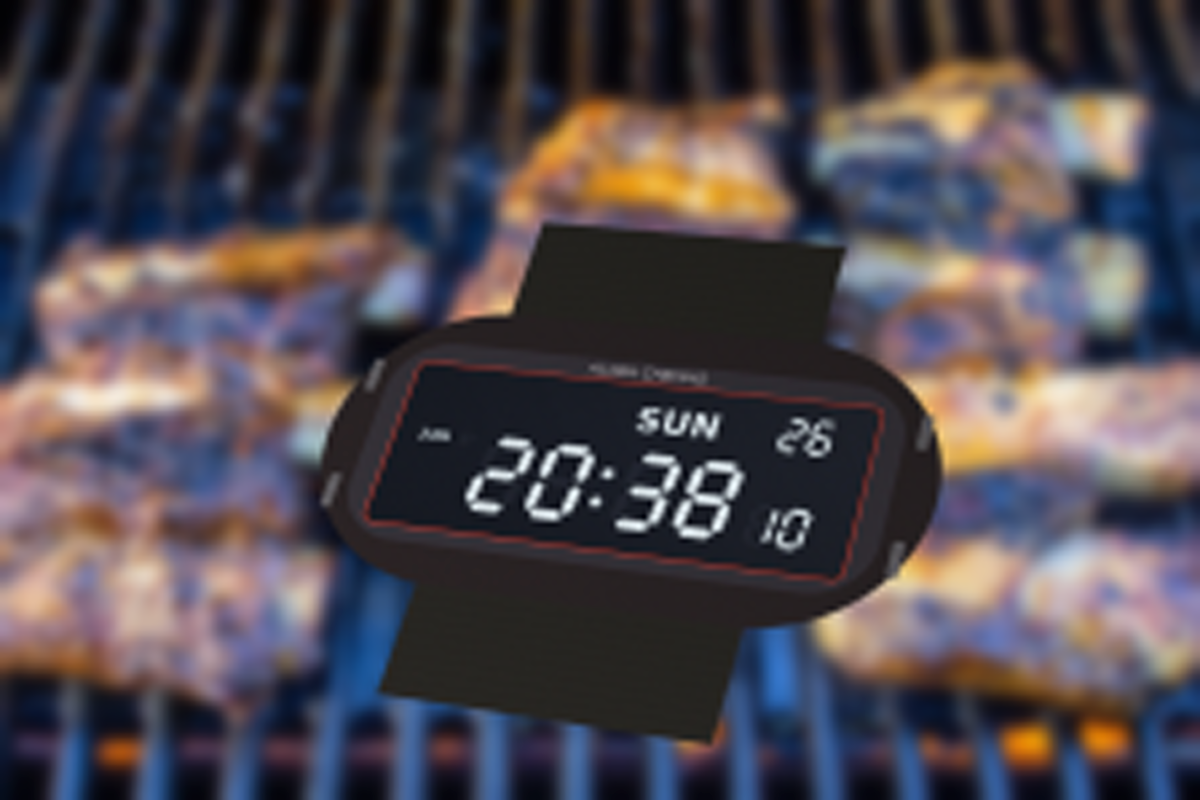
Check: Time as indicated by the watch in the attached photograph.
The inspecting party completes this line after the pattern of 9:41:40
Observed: 20:38:10
